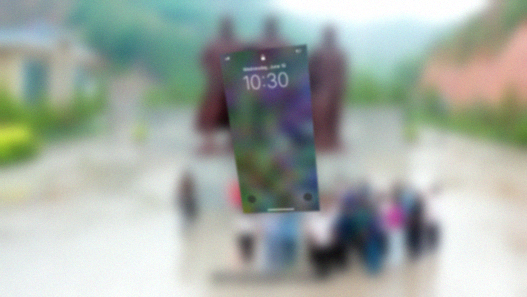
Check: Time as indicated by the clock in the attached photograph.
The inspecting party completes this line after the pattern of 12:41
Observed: 10:30
